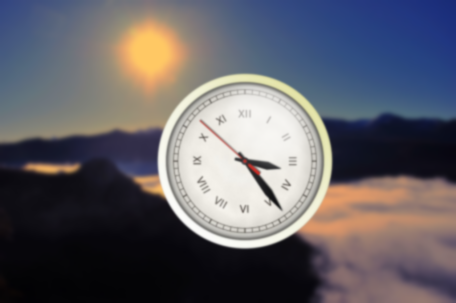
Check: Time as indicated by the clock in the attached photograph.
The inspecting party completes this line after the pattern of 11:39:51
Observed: 3:23:52
